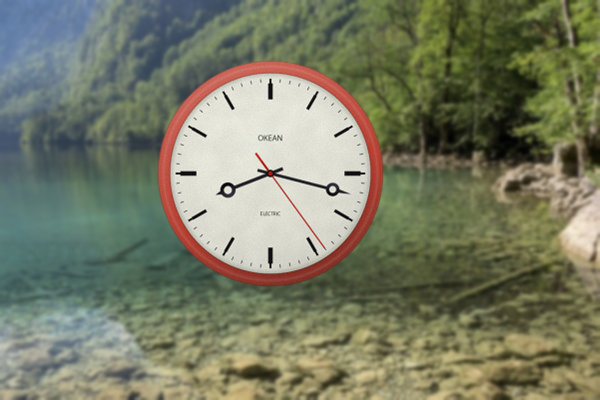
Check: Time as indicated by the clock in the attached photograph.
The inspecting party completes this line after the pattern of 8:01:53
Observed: 8:17:24
